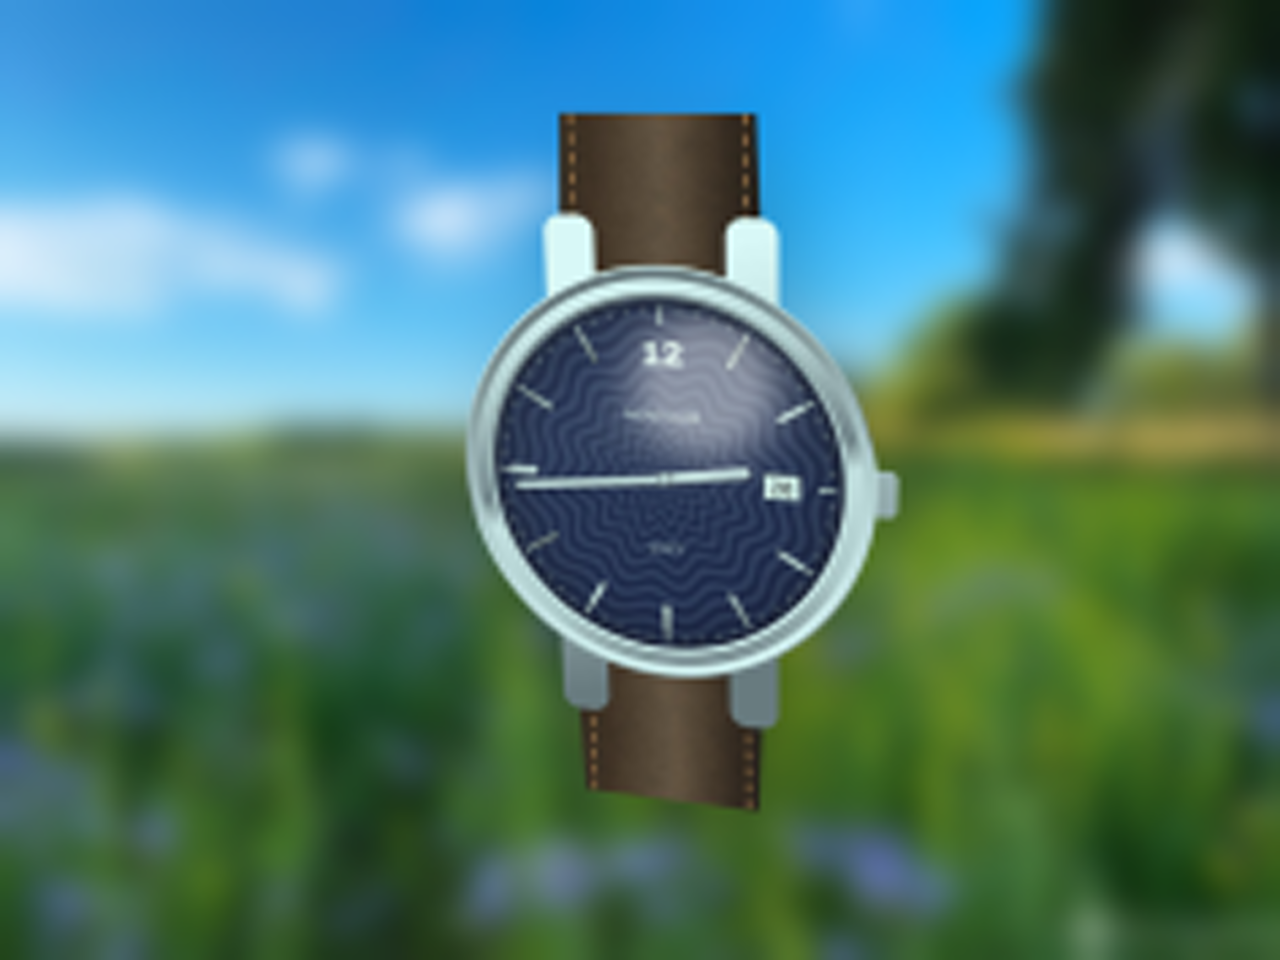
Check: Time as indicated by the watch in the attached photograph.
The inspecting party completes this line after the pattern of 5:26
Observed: 2:44
